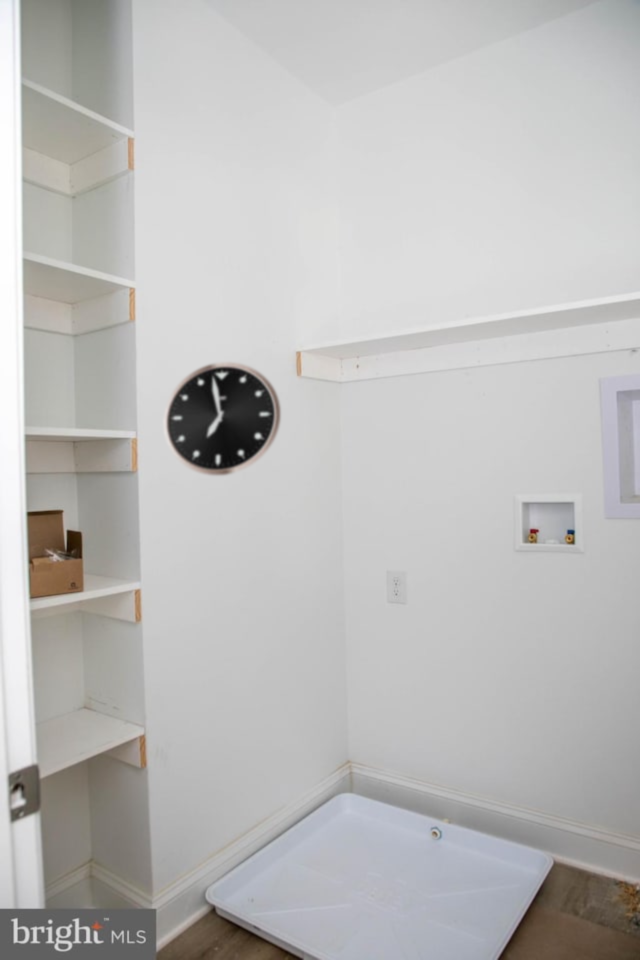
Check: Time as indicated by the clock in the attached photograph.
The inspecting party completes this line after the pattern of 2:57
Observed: 6:58
